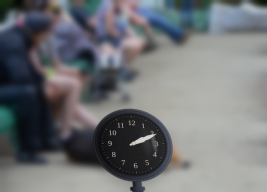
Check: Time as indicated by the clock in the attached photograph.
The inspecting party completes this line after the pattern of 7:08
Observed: 2:11
